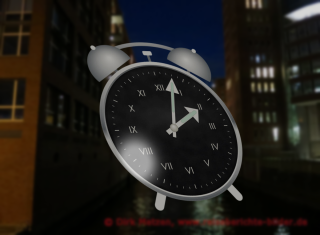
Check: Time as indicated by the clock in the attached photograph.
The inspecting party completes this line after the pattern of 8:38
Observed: 2:03
